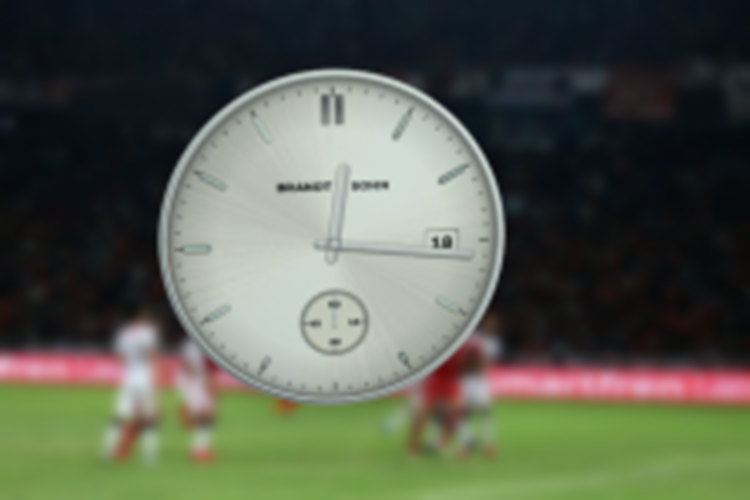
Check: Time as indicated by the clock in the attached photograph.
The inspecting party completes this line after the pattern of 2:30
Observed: 12:16
